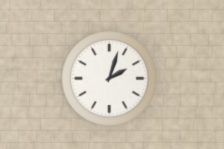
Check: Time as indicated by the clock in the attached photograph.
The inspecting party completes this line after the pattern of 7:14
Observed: 2:03
